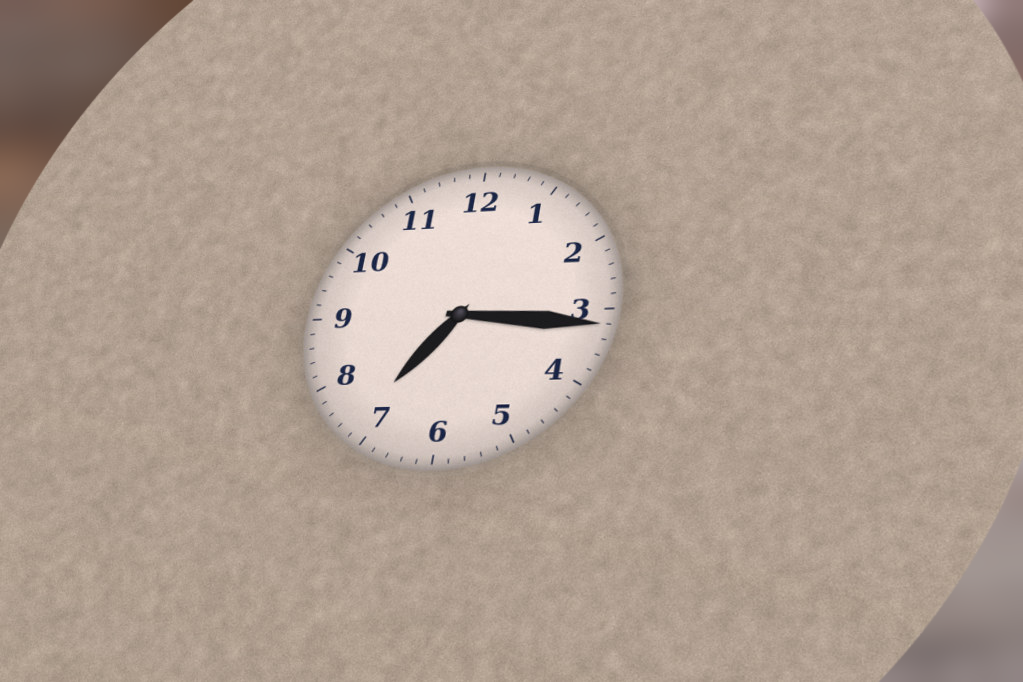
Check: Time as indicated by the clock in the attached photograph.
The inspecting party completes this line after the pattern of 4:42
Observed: 7:16
